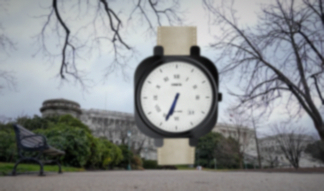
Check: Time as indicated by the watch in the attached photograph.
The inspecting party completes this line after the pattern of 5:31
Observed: 6:34
